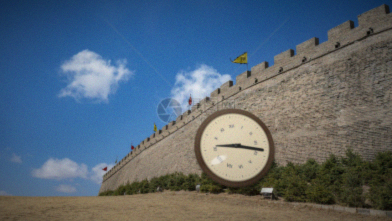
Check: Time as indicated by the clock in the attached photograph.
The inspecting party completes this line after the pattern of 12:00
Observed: 9:18
